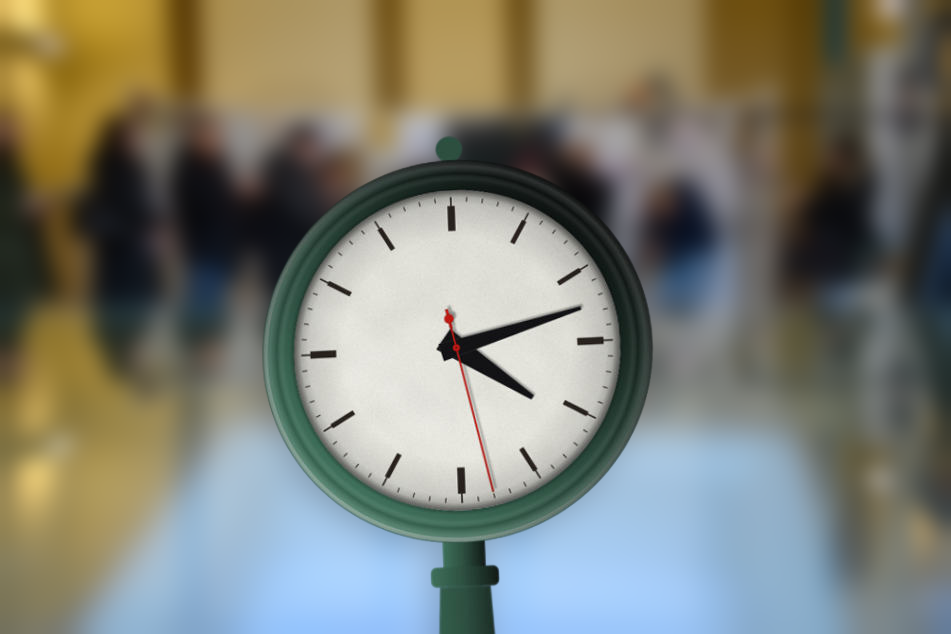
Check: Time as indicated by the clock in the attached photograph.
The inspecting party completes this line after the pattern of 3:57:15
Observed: 4:12:28
